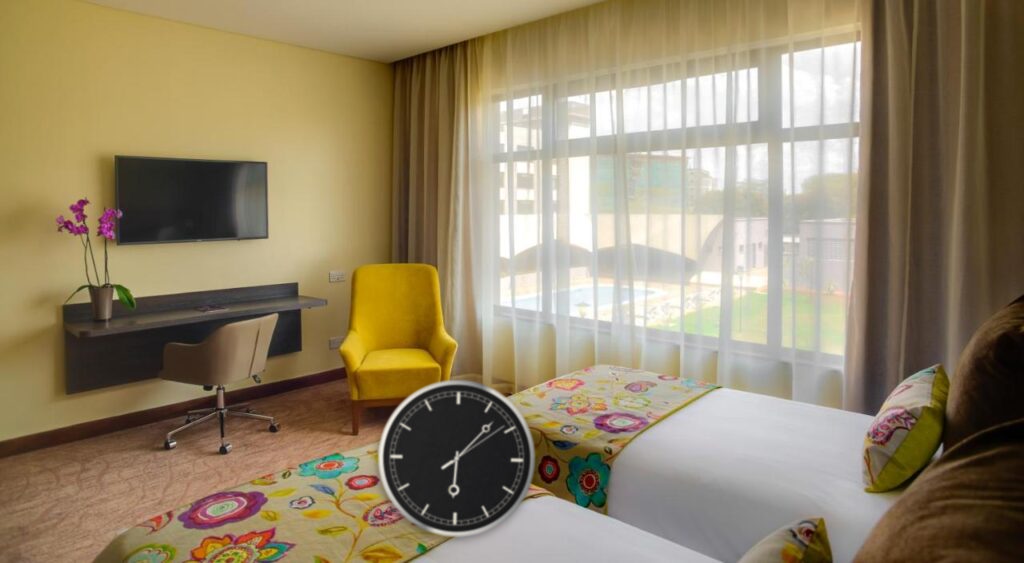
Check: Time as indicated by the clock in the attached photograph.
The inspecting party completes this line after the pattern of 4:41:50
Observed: 6:07:09
